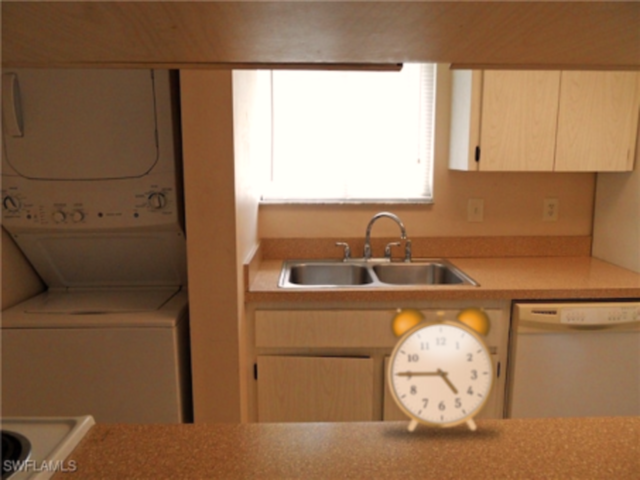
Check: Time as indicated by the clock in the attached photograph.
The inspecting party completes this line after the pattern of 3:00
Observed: 4:45
